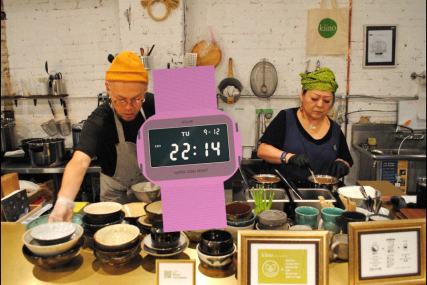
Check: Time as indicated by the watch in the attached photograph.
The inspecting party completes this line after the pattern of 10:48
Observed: 22:14
